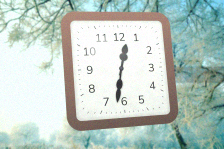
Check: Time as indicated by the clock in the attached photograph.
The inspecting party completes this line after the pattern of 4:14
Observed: 12:32
